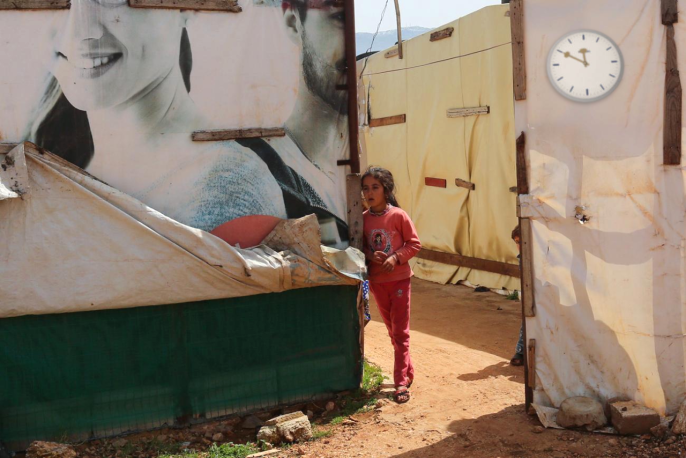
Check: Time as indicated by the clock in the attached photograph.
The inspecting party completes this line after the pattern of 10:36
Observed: 11:50
